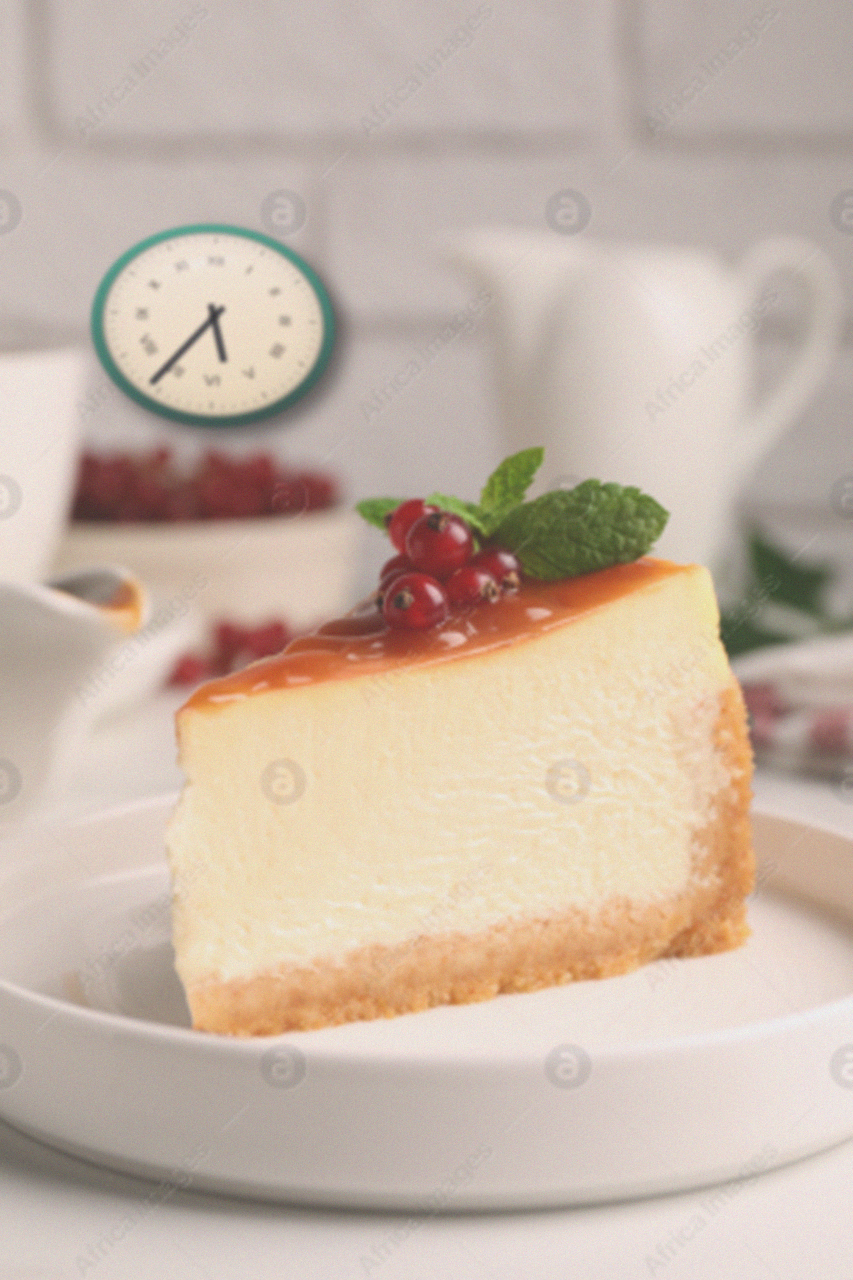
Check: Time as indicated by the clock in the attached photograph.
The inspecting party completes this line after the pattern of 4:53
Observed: 5:36
